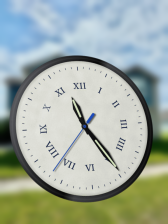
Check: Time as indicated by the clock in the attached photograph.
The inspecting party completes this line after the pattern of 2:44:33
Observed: 11:24:37
